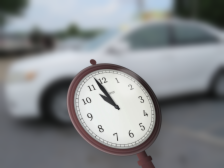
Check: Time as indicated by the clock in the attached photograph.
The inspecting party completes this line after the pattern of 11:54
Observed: 10:58
